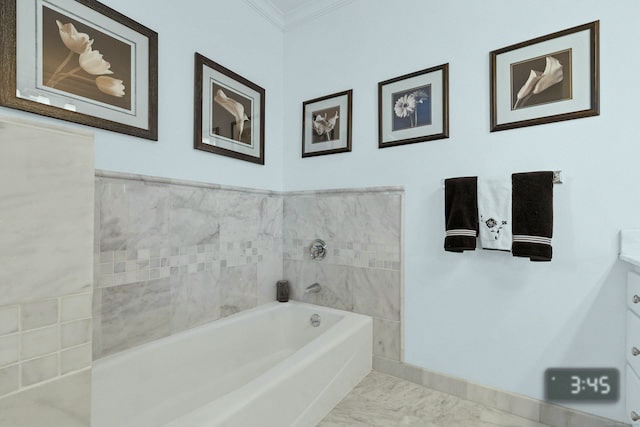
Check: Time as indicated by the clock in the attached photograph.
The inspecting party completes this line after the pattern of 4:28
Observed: 3:45
